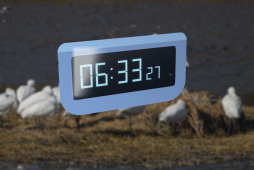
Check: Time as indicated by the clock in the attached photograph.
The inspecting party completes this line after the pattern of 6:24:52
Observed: 6:33:27
